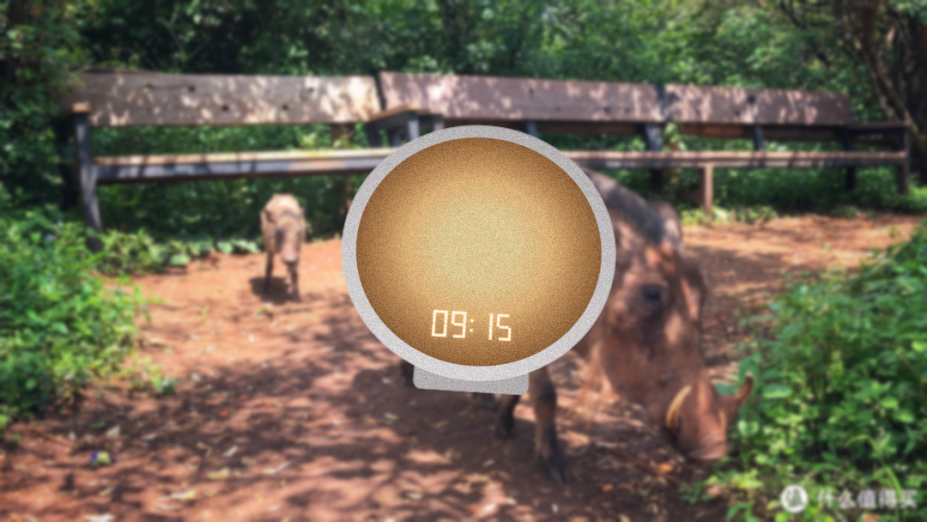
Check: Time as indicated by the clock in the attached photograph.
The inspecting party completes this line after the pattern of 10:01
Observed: 9:15
